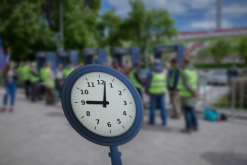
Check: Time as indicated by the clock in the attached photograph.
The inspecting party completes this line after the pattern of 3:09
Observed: 9:02
